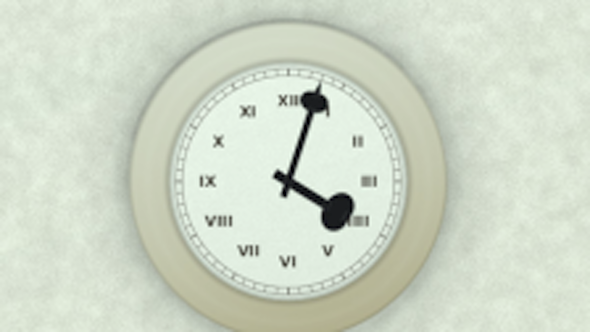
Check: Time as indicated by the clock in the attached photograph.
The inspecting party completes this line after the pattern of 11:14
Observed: 4:03
